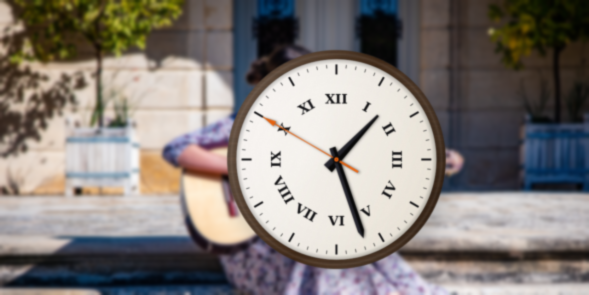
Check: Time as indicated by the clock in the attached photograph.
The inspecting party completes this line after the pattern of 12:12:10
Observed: 1:26:50
